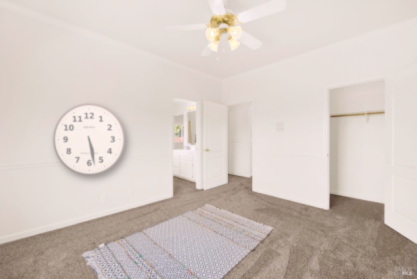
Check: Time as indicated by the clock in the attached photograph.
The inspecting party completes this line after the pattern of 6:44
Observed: 5:28
